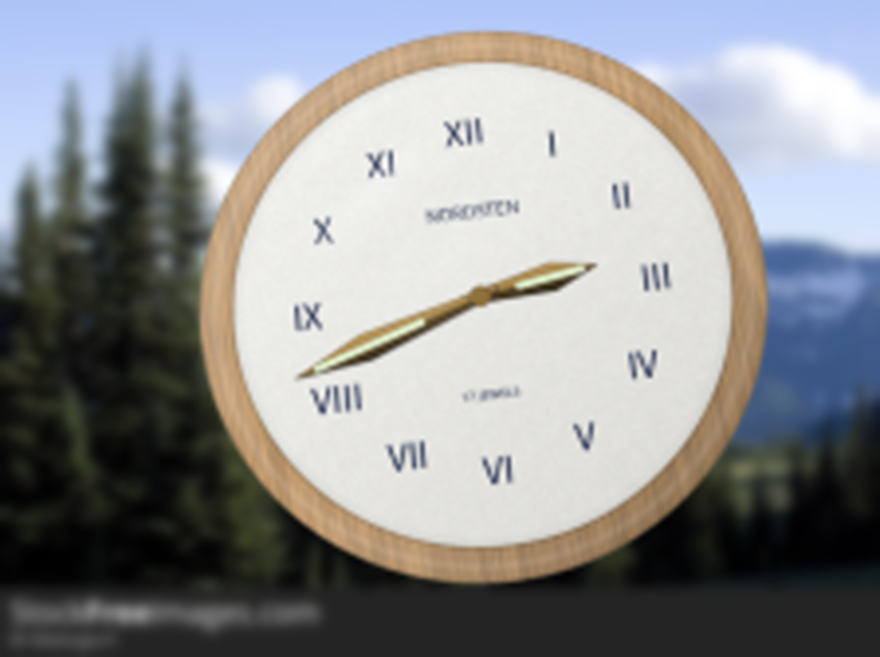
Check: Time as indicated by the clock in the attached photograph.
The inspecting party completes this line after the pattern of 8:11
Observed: 2:42
